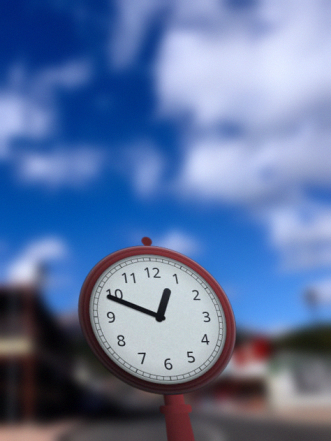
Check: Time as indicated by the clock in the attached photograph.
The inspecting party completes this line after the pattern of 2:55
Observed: 12:49
